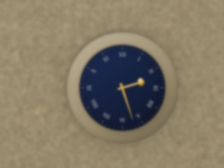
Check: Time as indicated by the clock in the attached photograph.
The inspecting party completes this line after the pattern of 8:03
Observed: 2:27
